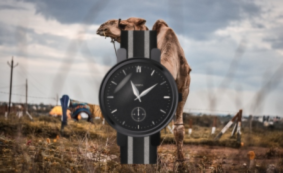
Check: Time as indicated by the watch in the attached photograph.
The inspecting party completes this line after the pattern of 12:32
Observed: 11:09
